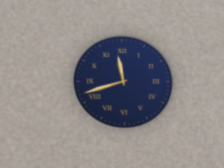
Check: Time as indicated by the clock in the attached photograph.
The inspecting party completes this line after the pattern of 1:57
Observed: 11:42
